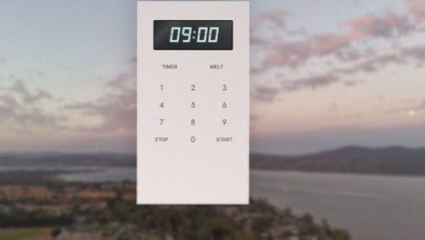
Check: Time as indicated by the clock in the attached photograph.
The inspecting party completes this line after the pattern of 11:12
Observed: 9:00
